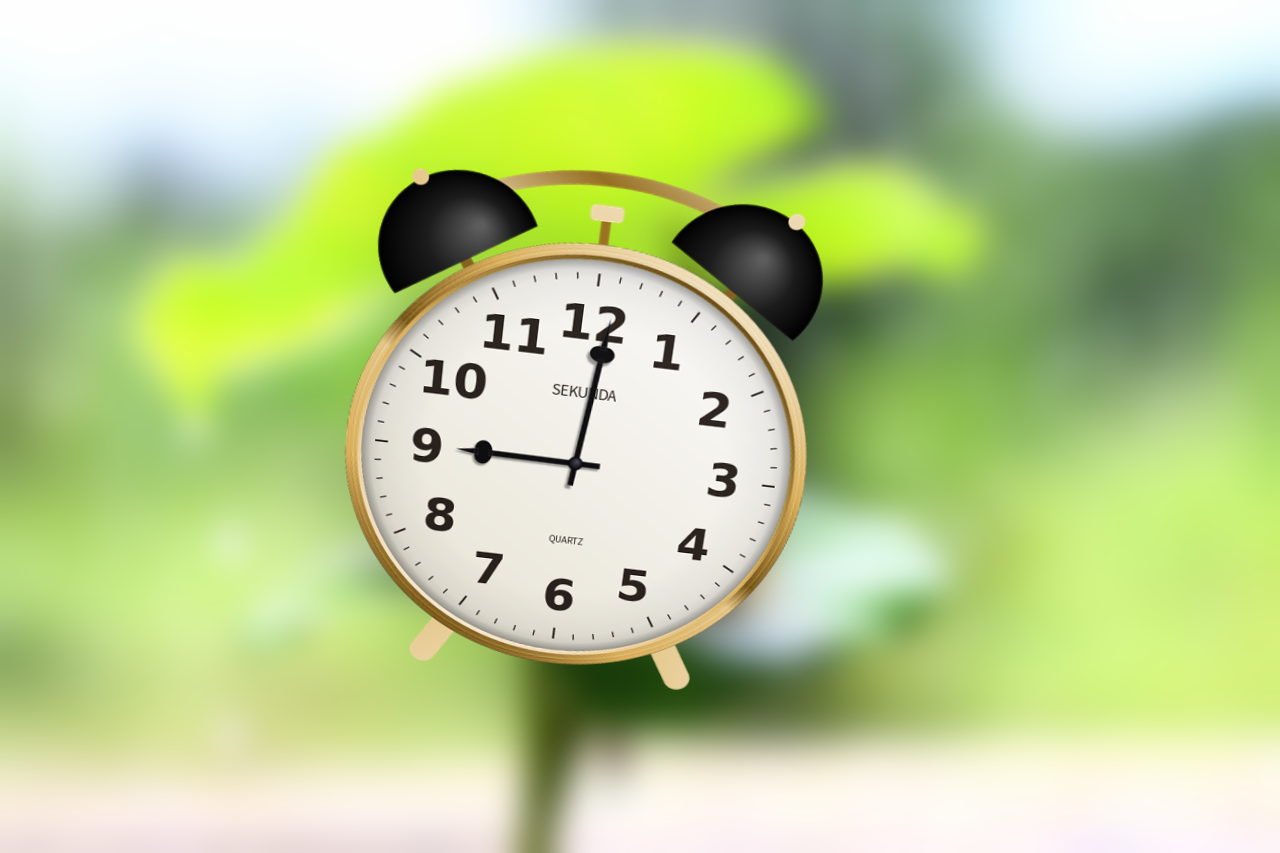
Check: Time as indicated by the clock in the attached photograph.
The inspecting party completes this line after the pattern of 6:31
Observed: 9:01
